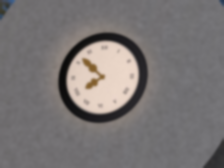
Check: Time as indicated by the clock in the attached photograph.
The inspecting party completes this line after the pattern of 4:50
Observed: 7:52
